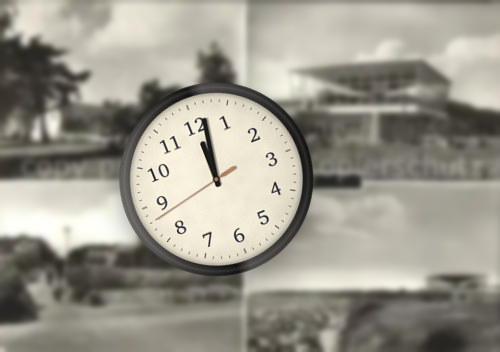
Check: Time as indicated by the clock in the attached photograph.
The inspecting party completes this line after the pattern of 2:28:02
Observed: 12:01:43
